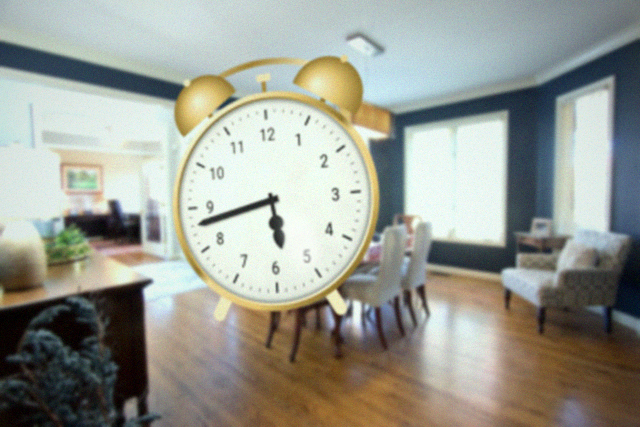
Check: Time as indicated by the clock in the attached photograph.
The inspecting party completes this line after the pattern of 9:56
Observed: 5:43
